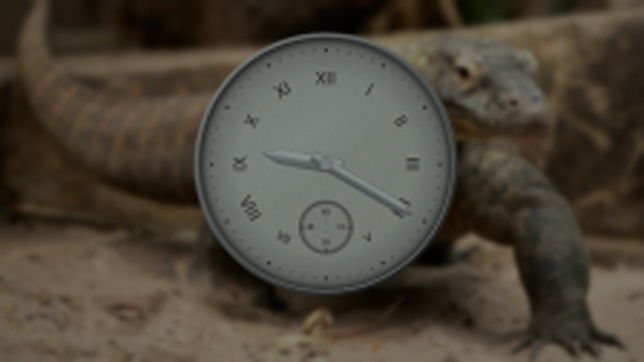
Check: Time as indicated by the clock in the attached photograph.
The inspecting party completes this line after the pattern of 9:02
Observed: 9:20
